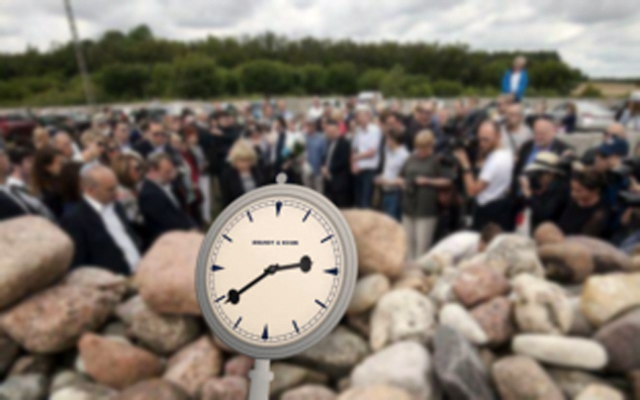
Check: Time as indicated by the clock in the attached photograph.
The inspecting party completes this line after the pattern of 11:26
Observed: 2:39
